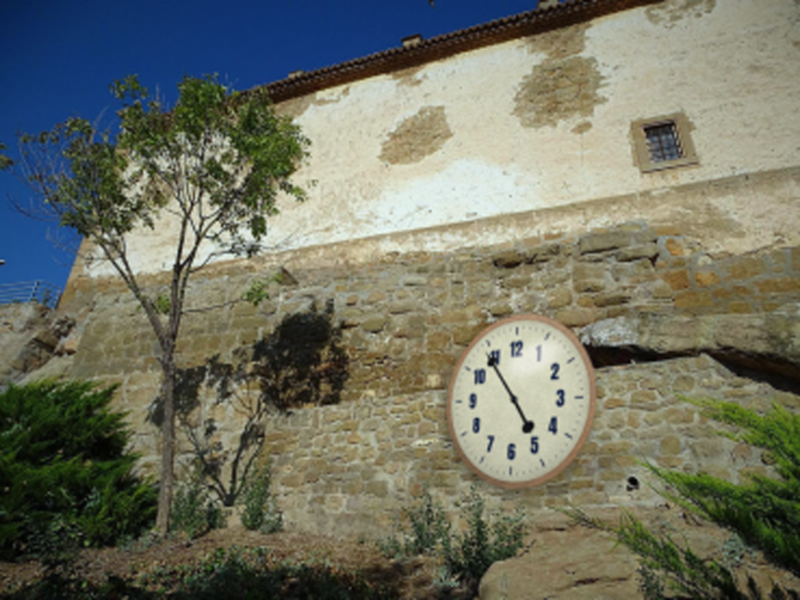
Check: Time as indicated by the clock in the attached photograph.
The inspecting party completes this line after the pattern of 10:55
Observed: 4:54
